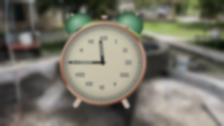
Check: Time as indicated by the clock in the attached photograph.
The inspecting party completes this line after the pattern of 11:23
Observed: 11:45
